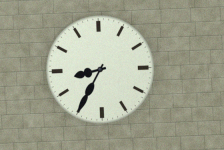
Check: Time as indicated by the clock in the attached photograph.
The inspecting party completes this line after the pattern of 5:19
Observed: 8:35
